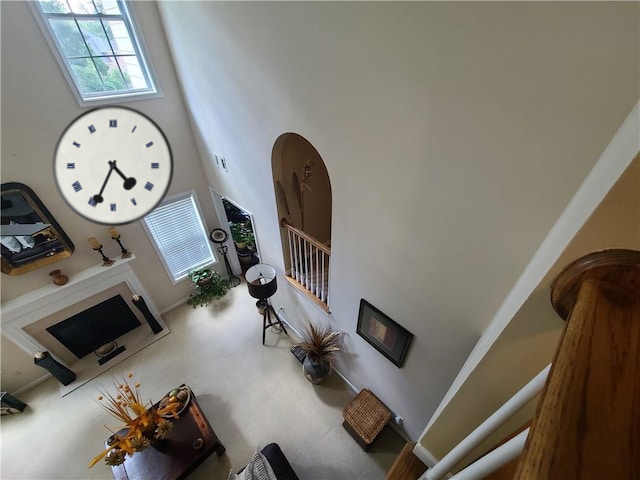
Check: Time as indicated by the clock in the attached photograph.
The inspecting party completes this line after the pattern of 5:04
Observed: 4:34
